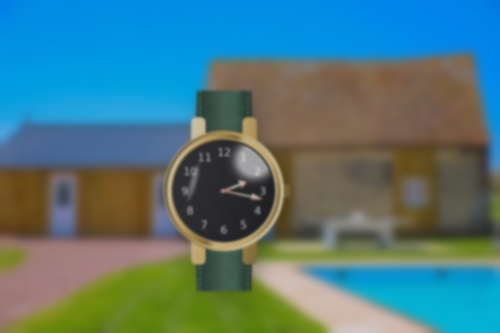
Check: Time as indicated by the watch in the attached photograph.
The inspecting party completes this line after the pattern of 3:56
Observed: 2:17
